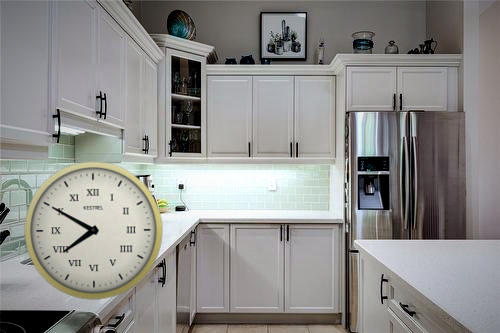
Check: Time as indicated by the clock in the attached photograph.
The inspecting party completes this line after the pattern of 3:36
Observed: 7:50
